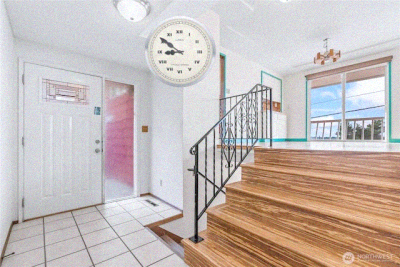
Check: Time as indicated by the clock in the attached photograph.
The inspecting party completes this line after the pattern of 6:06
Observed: 8:51
